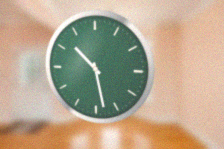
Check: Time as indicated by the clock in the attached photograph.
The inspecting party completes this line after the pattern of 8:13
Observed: 10:28
